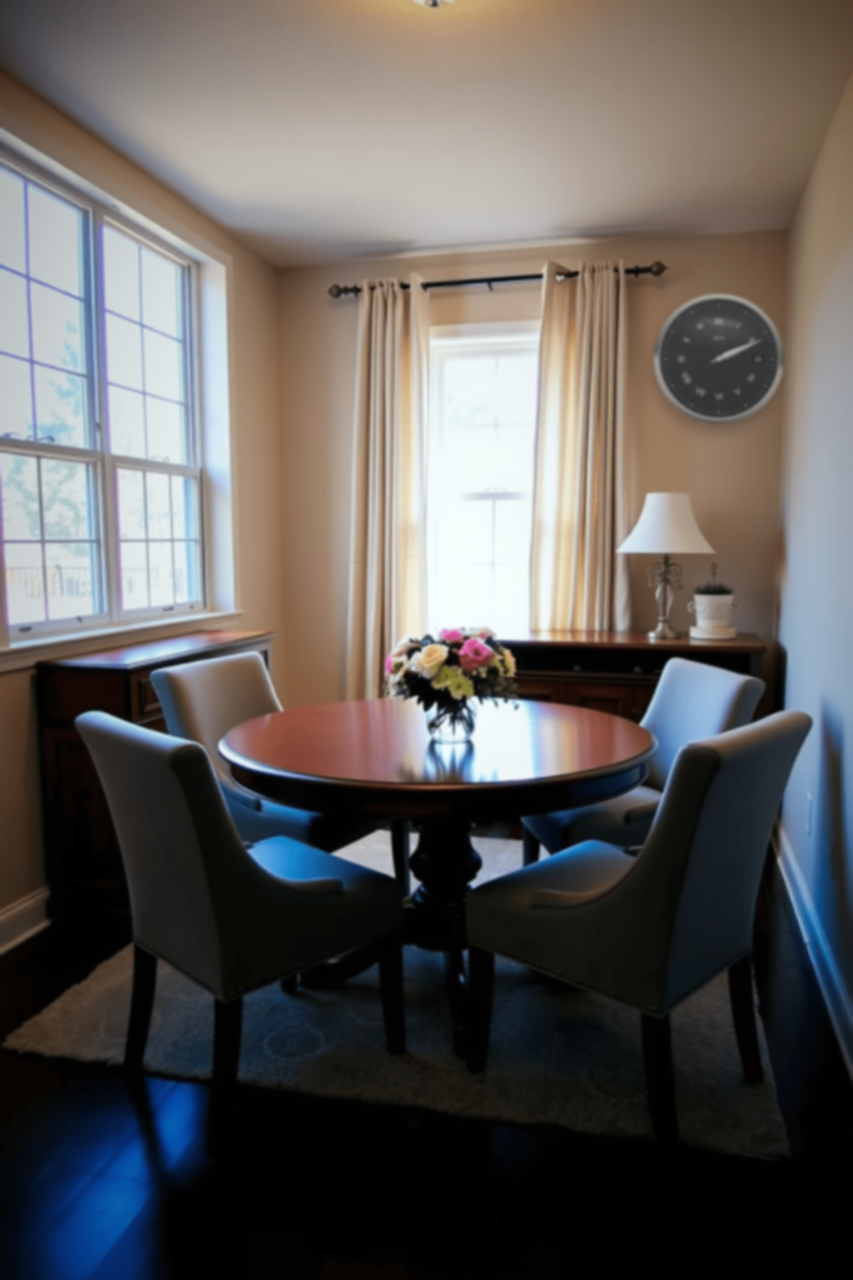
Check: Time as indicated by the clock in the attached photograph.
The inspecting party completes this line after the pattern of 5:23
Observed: 2:11
